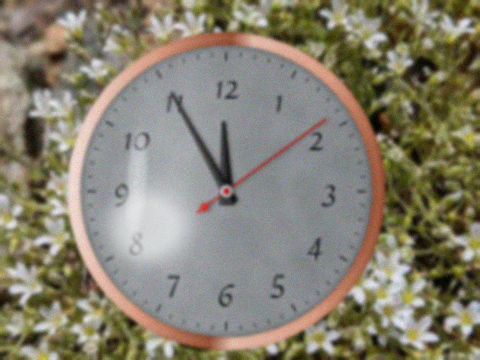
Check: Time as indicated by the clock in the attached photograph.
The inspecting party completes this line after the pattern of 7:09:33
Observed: 11:55:09
